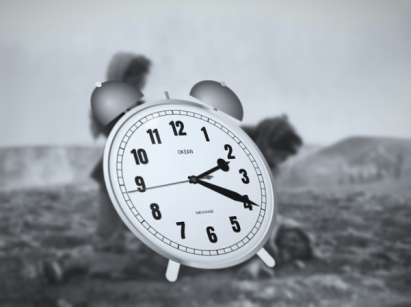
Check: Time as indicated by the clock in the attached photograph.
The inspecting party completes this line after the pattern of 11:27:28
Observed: 2:19:44
